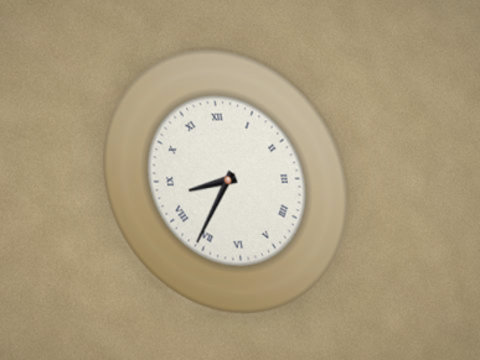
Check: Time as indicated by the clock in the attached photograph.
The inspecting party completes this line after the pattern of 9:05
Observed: 8:36
